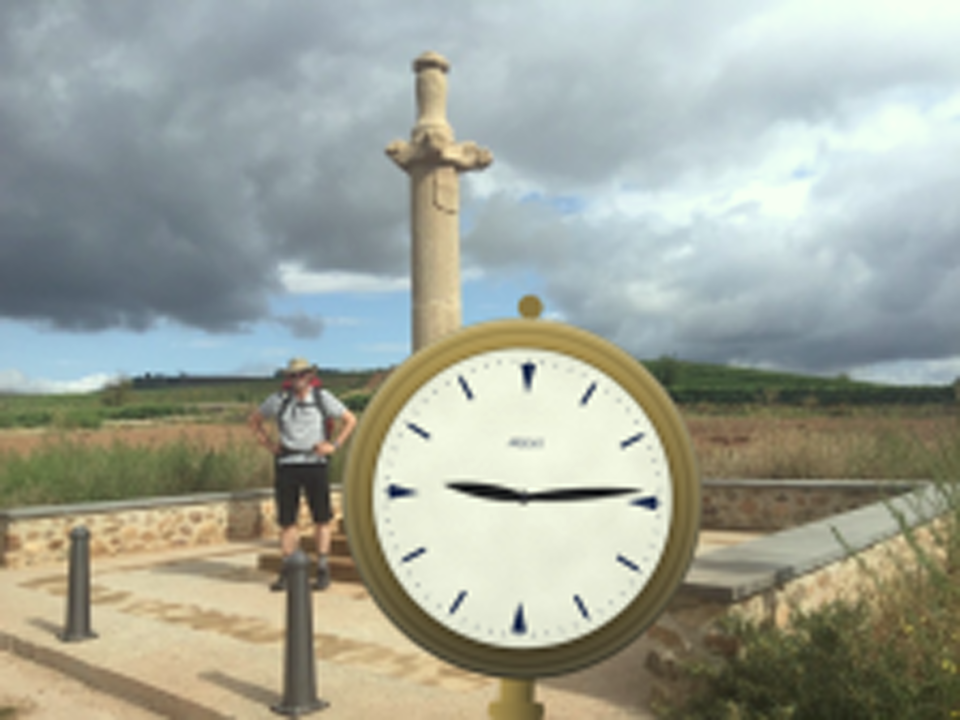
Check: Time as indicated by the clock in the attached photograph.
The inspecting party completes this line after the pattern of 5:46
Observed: 9:14
